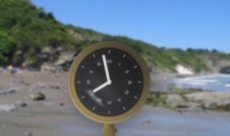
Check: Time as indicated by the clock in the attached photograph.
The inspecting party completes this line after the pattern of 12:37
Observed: 7:58
